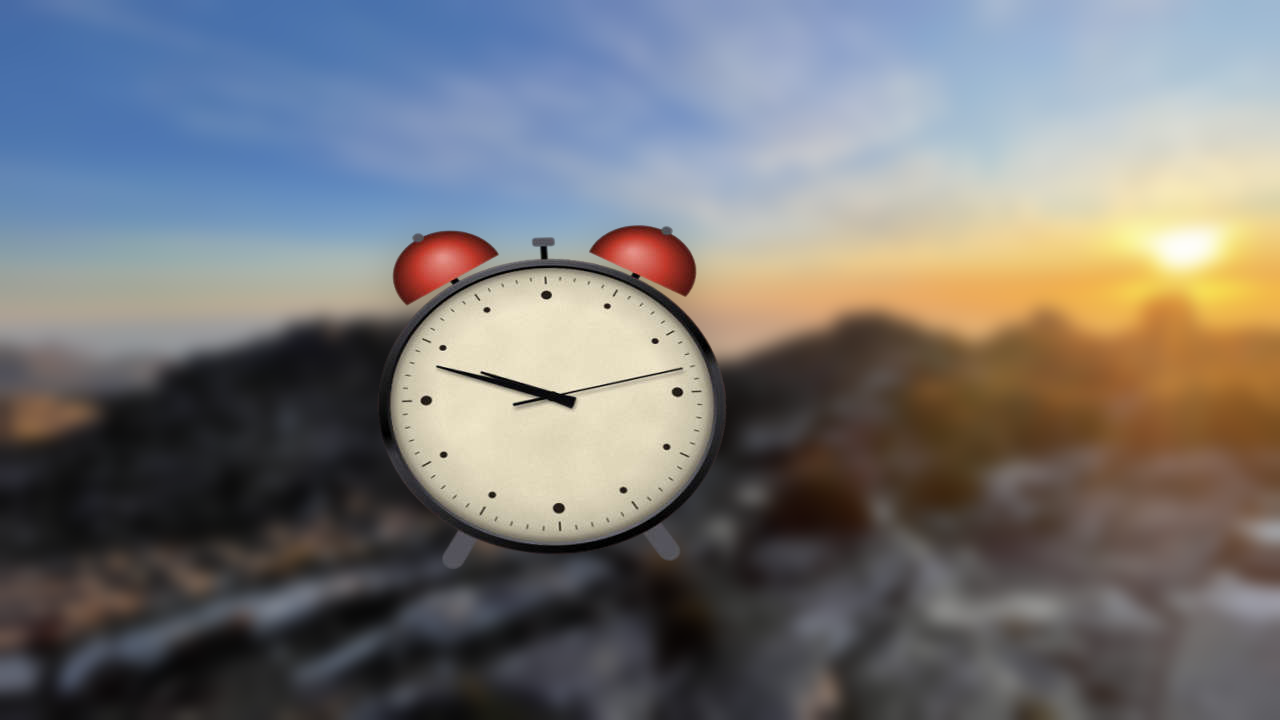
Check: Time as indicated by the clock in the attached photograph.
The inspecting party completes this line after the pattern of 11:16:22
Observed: 9:48:13
